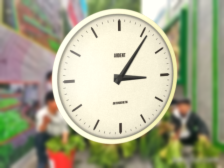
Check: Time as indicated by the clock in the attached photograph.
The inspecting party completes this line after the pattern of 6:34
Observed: 3:06
